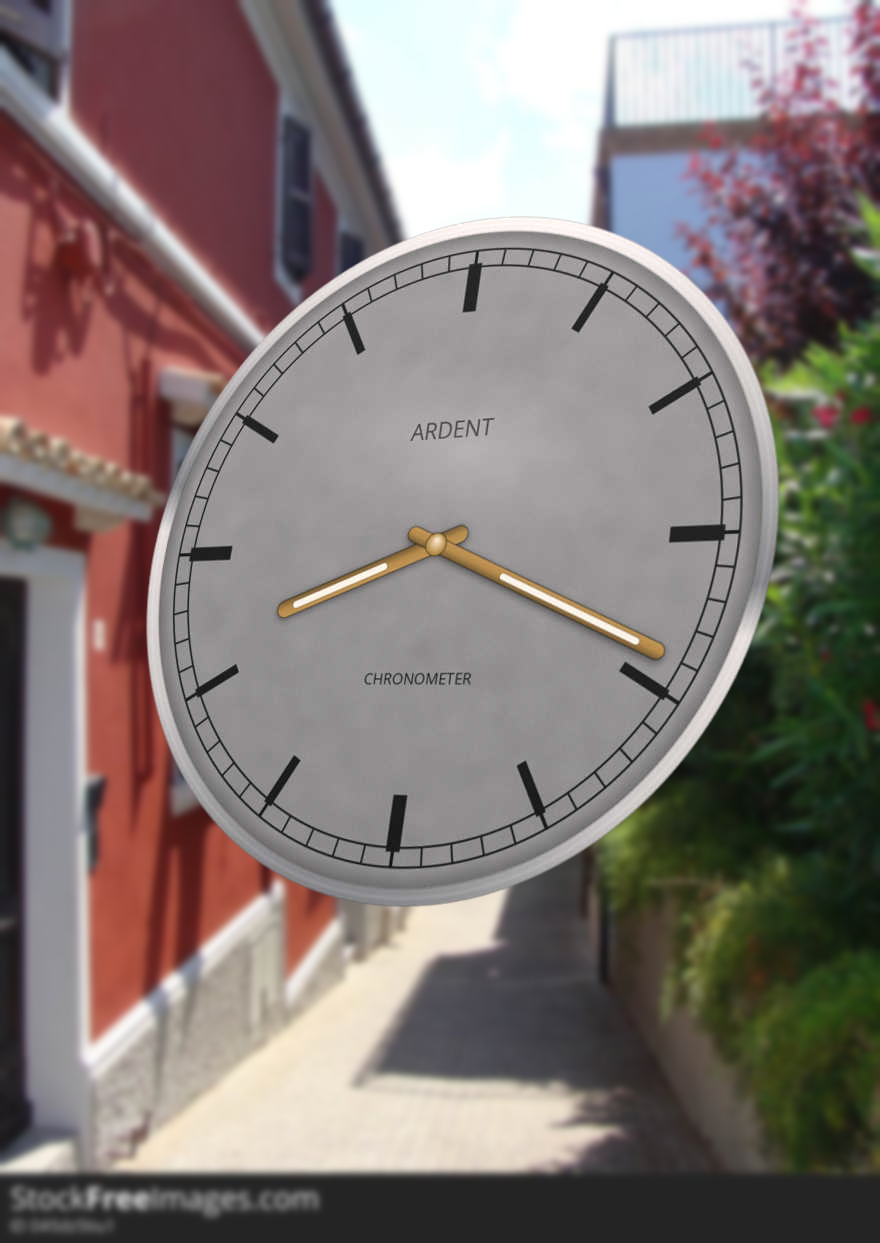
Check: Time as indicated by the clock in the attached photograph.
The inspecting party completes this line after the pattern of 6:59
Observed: 8:19
